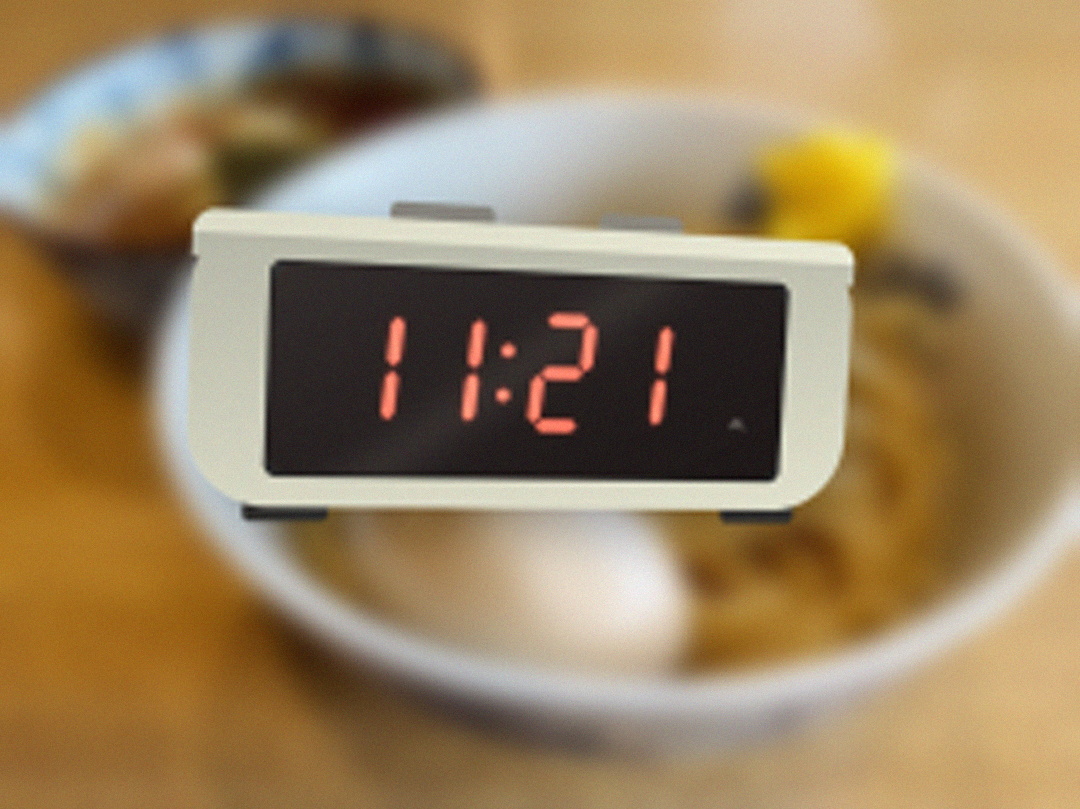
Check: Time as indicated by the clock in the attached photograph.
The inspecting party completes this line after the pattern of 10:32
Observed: 11:21
